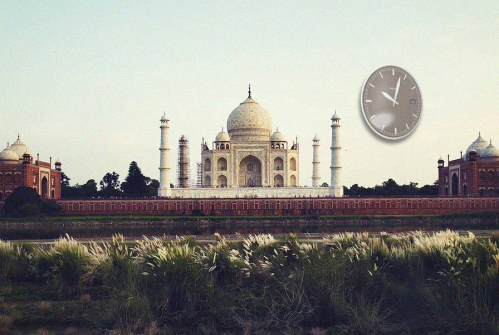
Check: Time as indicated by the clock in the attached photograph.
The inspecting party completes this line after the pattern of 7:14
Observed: 10:03
